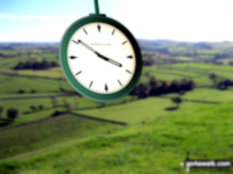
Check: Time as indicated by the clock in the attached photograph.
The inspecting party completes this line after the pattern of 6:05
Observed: 3:51
